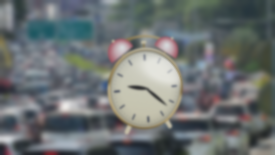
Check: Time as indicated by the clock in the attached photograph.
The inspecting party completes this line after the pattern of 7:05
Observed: 9:22
